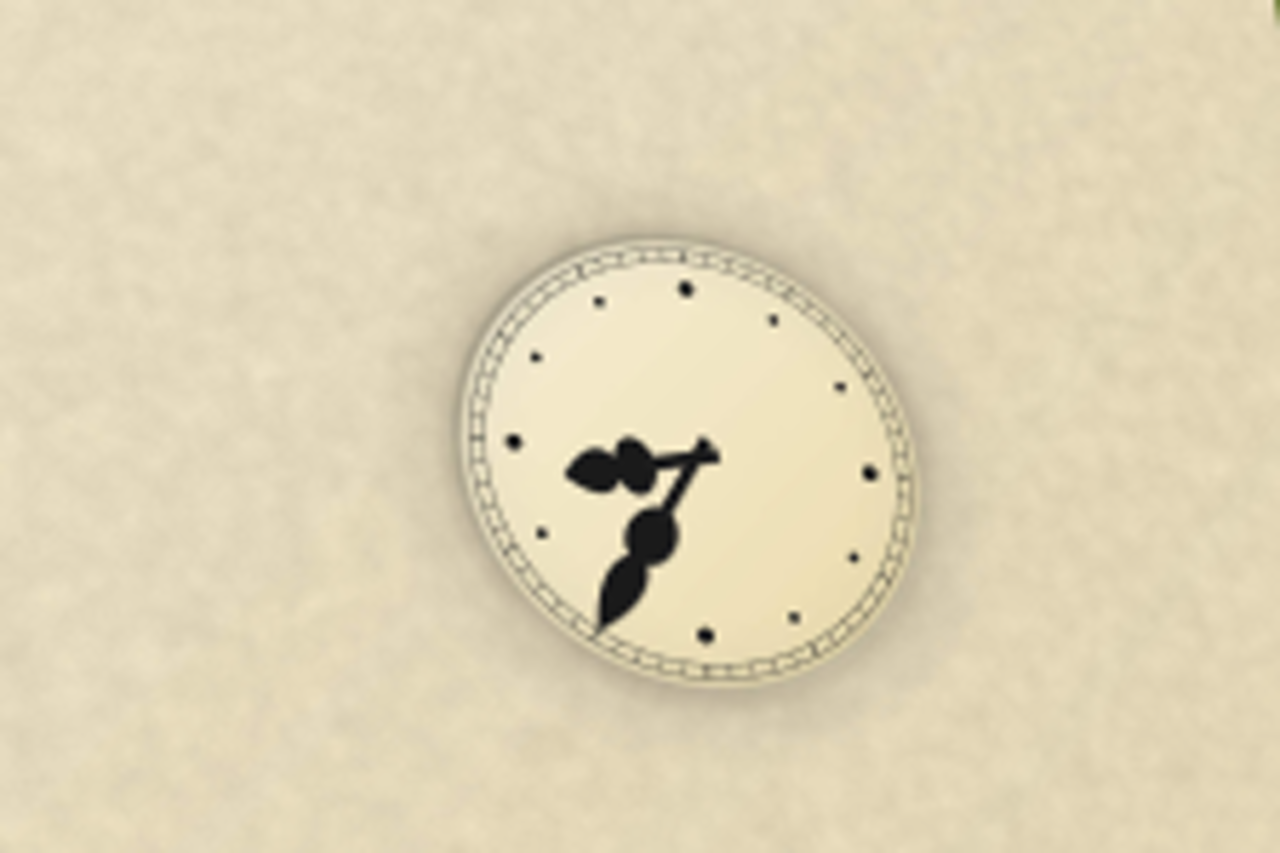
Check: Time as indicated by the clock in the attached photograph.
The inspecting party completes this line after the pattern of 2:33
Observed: 8:35
